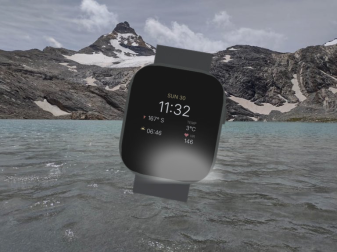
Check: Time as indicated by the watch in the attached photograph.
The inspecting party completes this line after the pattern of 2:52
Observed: 11:32
